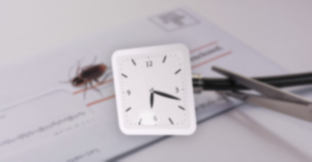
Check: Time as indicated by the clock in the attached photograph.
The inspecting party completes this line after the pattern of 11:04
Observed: 6:18
